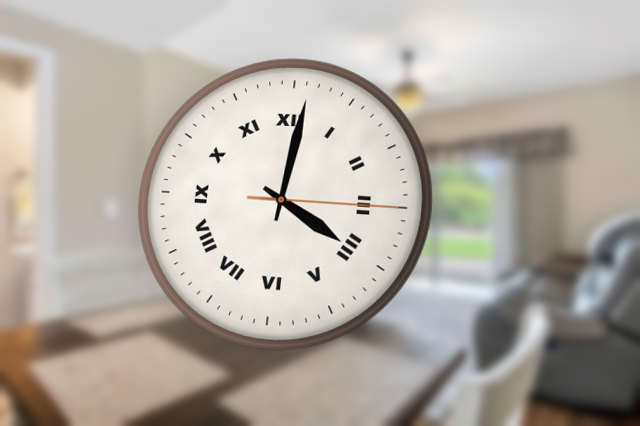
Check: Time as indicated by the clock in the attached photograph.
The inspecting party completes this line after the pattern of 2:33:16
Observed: 4:01:15
